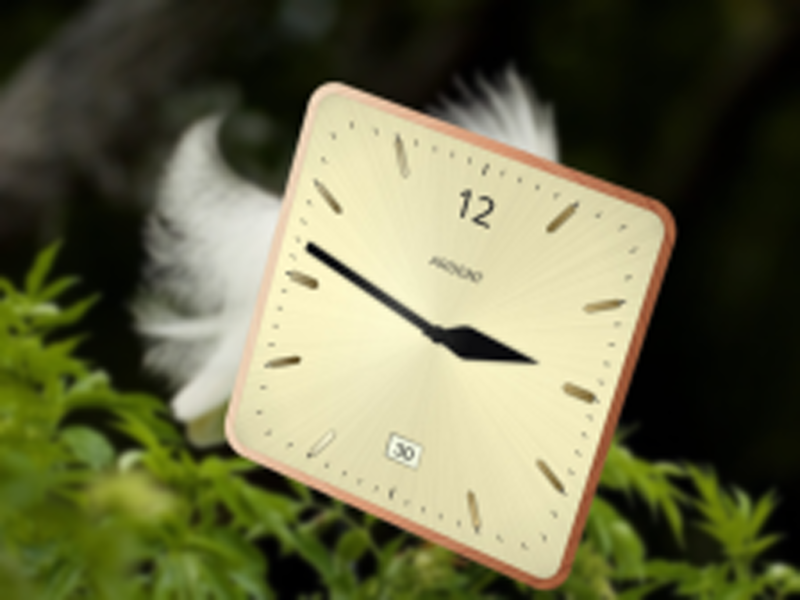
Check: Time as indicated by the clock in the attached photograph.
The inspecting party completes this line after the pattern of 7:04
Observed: 2:47
